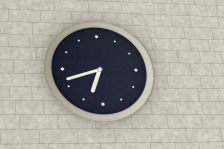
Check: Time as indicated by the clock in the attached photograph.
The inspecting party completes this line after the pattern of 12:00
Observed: 6:42
